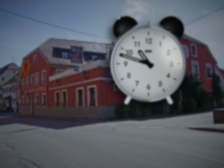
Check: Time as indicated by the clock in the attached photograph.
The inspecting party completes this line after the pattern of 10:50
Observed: 10:48
